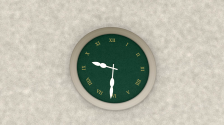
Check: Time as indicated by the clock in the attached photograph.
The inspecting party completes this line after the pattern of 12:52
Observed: 9:31
